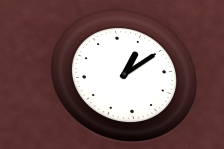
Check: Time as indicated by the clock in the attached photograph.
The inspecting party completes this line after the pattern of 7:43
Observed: 1:10
